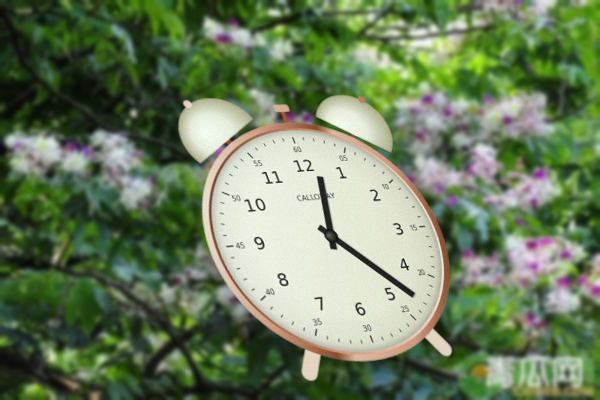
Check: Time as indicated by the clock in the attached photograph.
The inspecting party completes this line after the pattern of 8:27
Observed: 12:23
